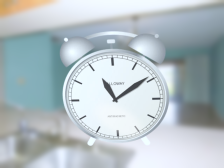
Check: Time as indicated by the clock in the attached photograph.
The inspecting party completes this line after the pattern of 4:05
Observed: 11:09
